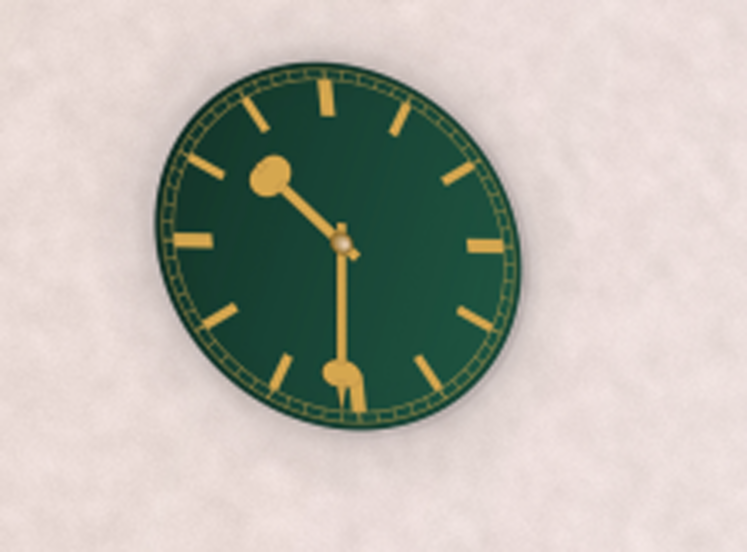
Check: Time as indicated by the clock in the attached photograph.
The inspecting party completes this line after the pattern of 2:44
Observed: 10:31
